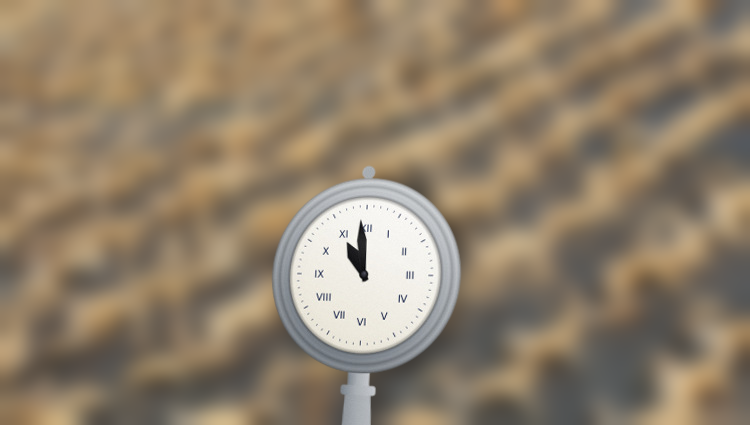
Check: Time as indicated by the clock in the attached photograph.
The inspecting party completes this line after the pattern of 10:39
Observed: 10:59
